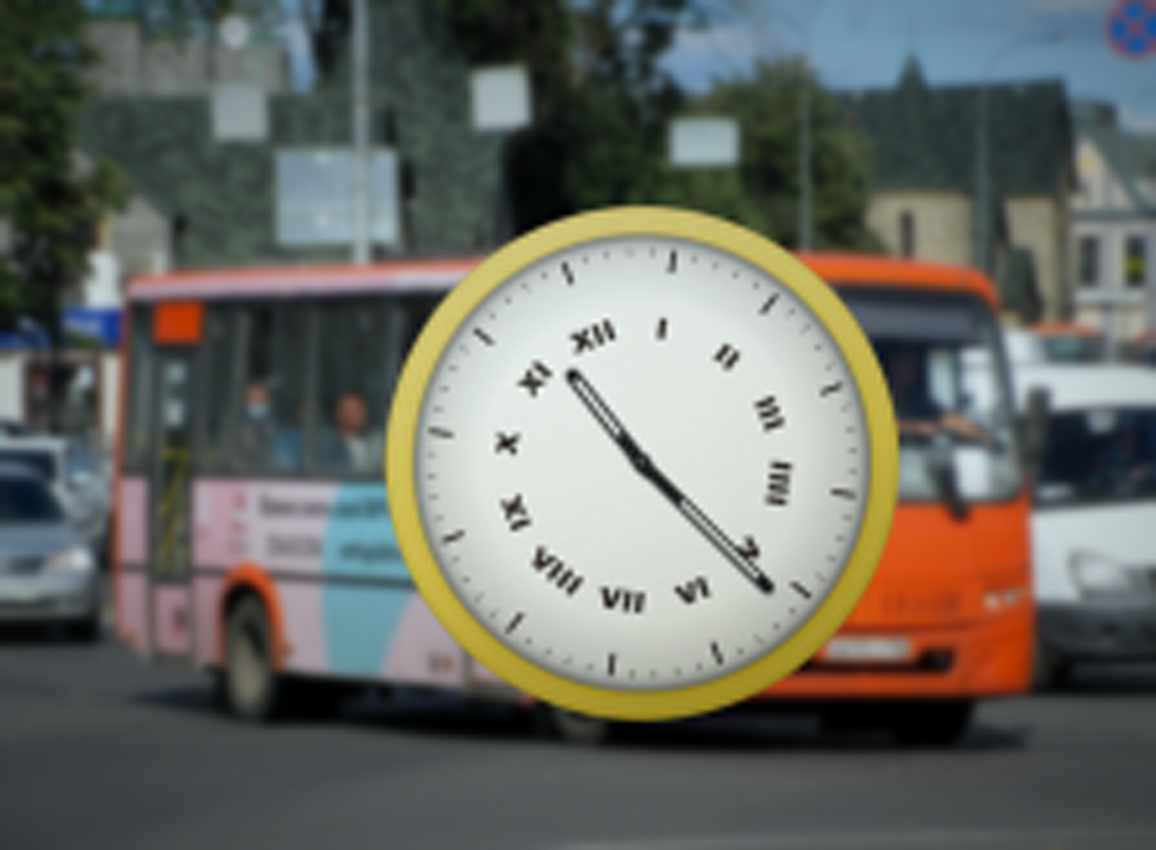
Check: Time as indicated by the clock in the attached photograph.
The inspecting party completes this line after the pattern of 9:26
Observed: 11:26
